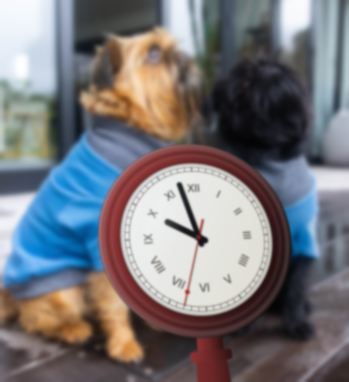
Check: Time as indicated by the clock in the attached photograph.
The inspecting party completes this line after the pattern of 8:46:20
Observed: 9:57:33
